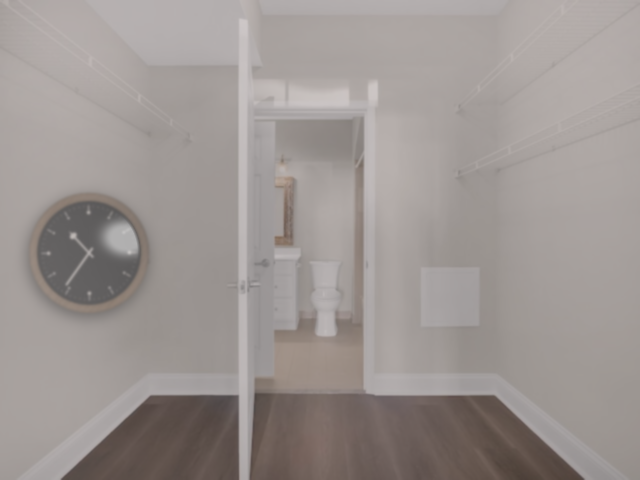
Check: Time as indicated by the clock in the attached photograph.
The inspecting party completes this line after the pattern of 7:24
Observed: 10:36
